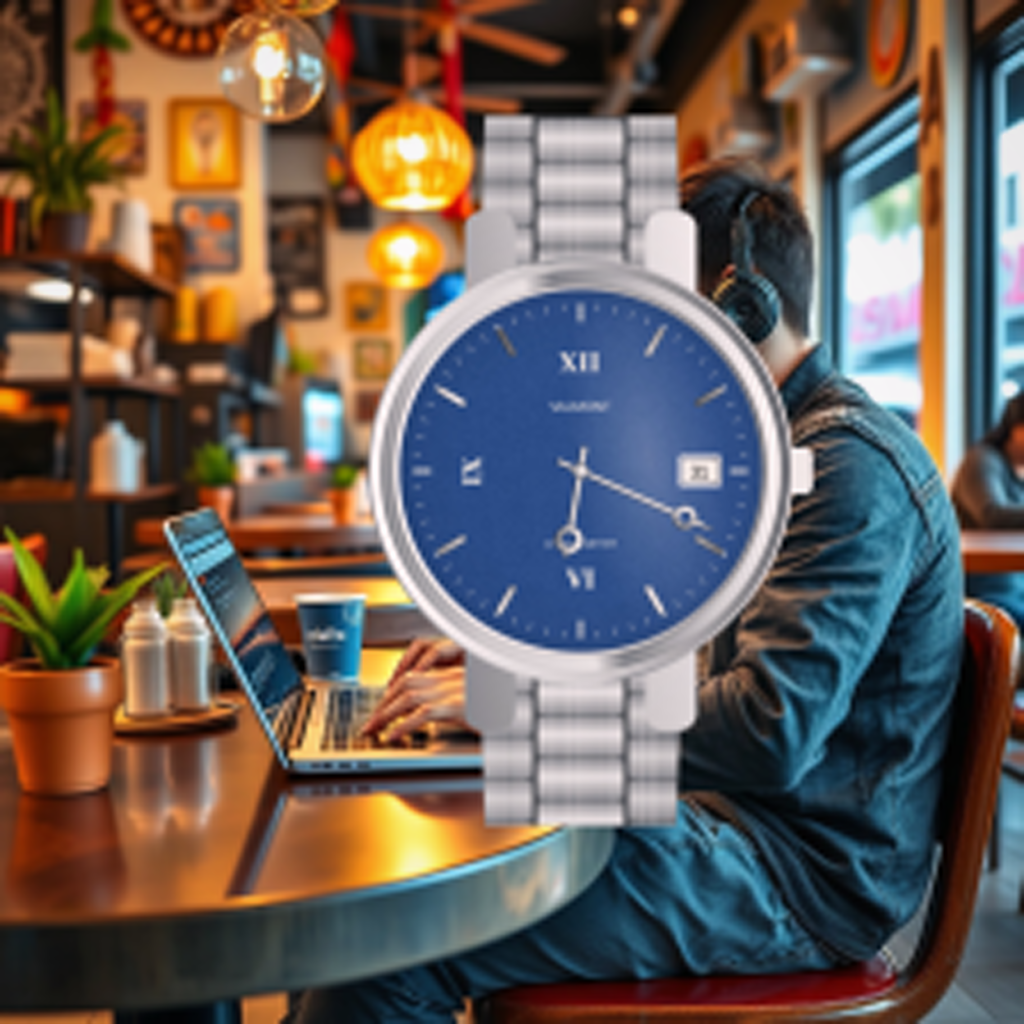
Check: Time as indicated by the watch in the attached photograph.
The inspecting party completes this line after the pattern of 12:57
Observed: 6:19
